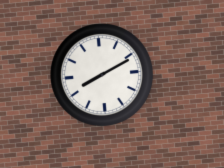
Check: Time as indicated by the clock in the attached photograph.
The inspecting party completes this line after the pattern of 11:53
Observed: 8:11
